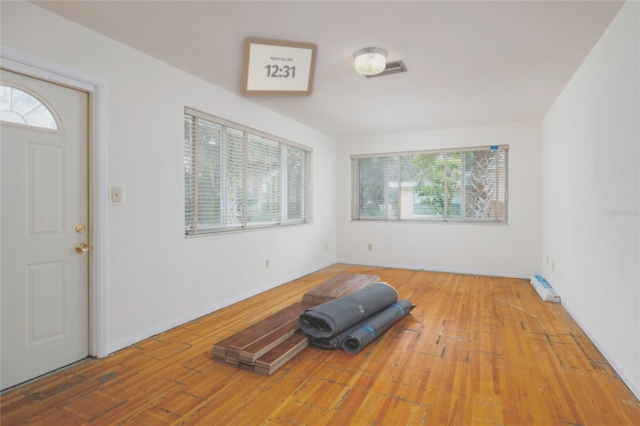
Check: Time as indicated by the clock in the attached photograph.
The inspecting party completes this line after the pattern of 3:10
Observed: 12:31
